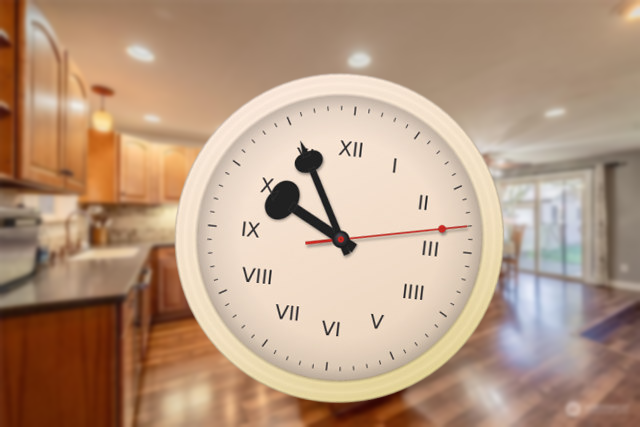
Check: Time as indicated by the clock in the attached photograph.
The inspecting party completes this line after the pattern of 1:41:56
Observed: 9:55:13
